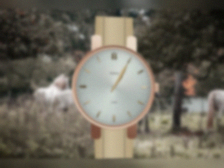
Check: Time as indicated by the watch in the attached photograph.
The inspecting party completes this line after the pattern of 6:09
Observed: 1:05
